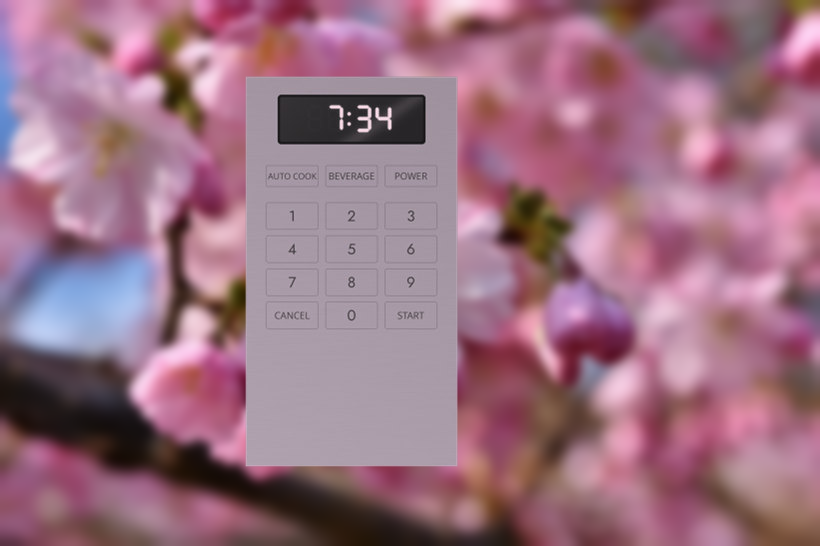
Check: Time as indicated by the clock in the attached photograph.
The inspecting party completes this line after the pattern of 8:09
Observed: 7:34
